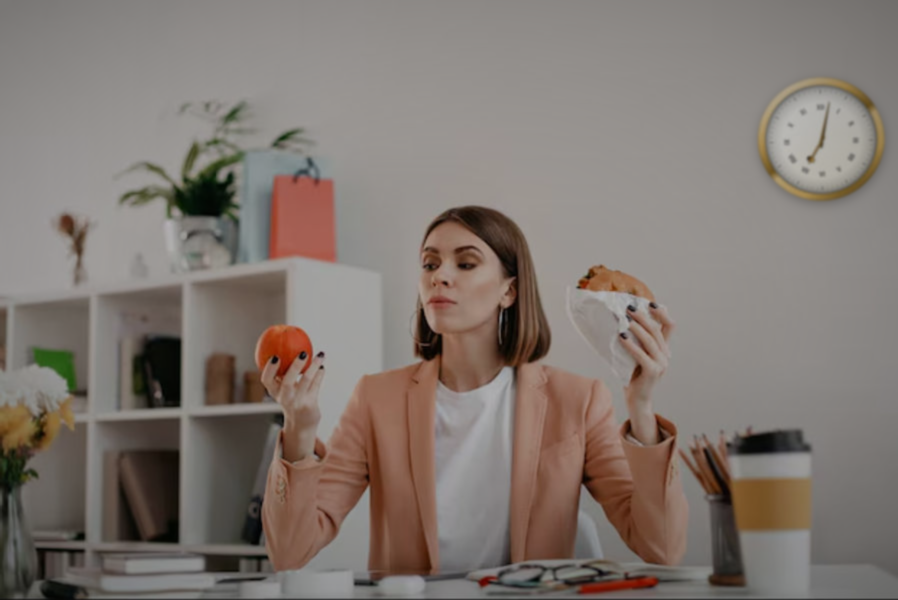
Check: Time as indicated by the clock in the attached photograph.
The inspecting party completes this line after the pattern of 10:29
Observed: 7:02
